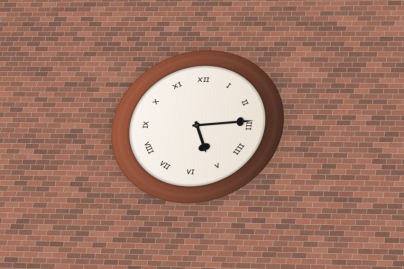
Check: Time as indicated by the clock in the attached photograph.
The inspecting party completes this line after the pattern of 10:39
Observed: 5:14
